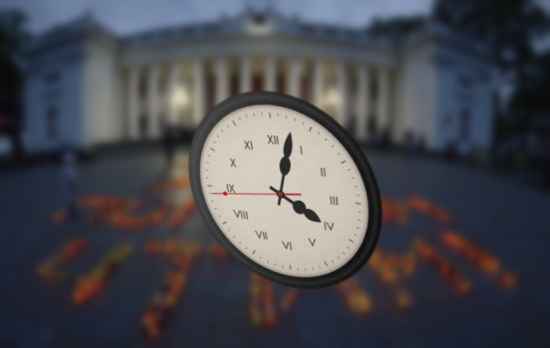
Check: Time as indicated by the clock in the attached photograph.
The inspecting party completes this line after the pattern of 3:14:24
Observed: 4:02:44
